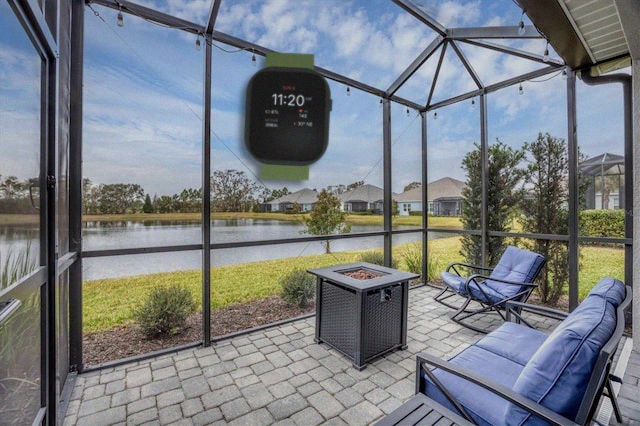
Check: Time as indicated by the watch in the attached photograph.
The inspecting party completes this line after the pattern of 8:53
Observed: 11:20
